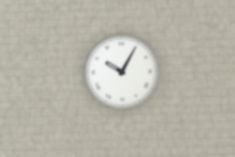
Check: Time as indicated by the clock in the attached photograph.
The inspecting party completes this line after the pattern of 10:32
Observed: 10:05
